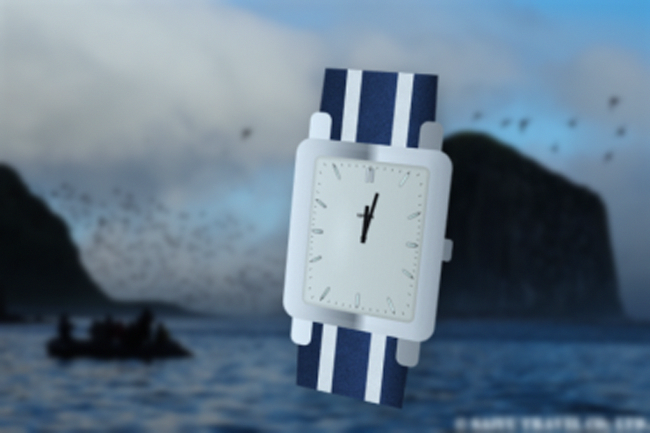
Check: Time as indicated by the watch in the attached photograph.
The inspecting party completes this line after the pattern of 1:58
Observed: 12:02
